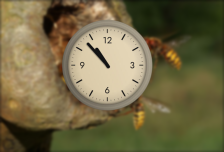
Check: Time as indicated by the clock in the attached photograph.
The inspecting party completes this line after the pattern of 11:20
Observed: 10:53
